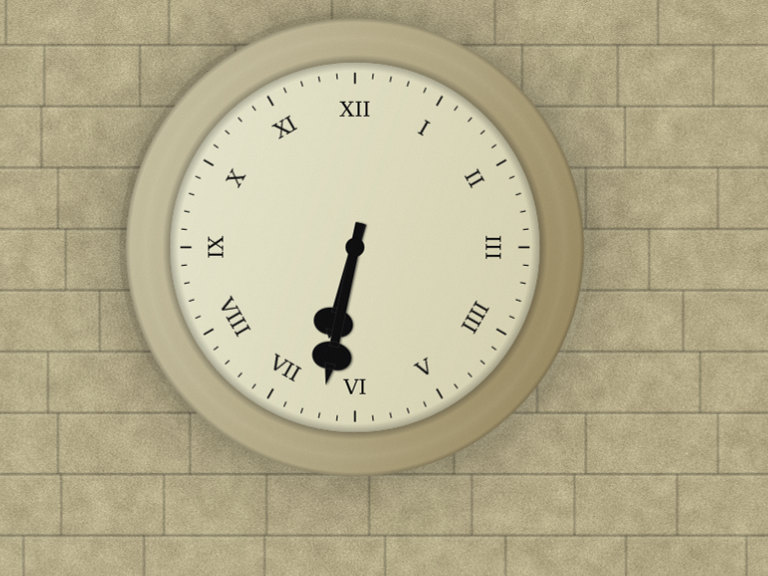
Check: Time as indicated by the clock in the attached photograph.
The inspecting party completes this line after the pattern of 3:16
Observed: 6:32
